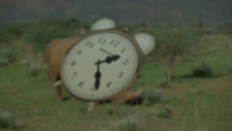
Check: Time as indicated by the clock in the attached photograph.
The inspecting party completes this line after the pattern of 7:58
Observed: 1:24
